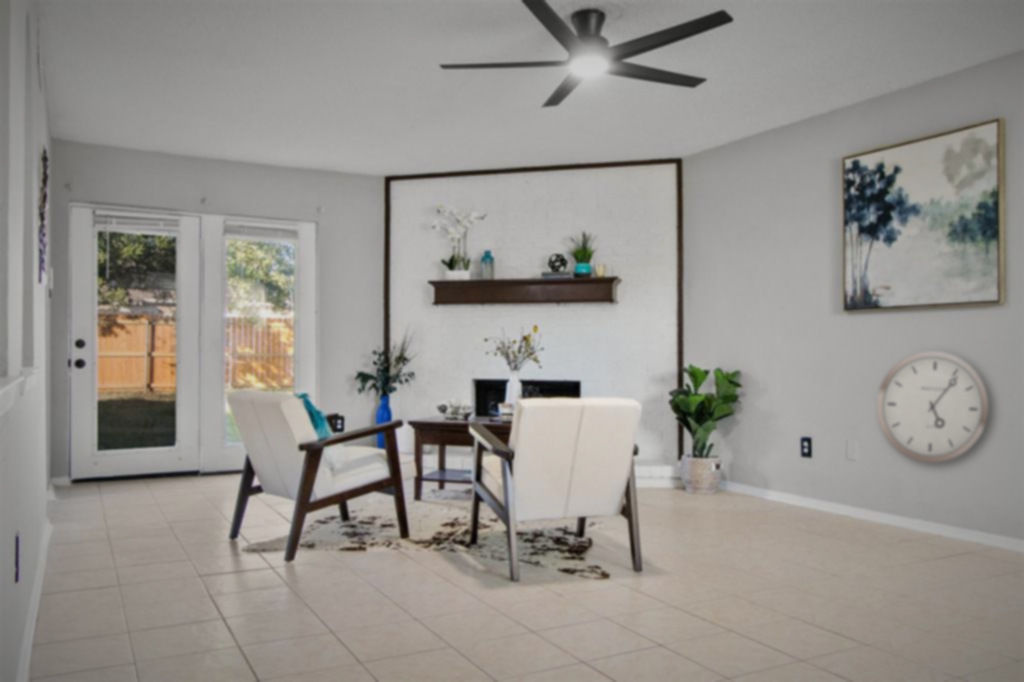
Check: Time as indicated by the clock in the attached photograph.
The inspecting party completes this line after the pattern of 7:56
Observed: 5:06
